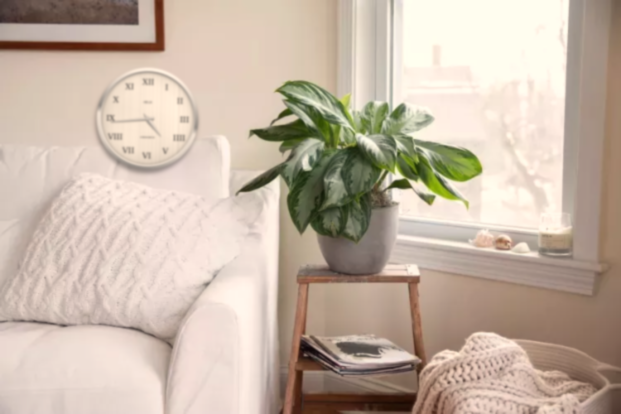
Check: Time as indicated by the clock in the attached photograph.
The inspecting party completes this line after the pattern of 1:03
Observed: 4:44
